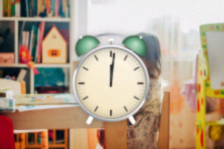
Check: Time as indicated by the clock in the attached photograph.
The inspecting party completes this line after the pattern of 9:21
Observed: 12:01
